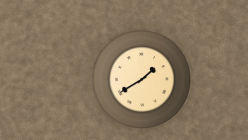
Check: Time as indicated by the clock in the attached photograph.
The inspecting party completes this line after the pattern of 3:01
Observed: 1:40
